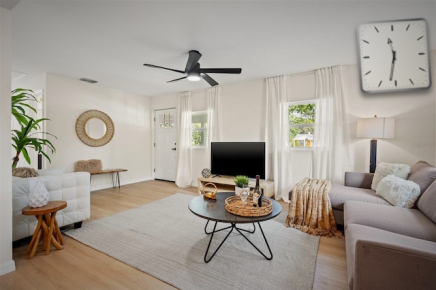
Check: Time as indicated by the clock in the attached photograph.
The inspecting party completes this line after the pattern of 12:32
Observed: 11:32
